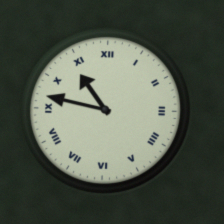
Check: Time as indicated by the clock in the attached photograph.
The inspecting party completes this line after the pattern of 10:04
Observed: 10:47
